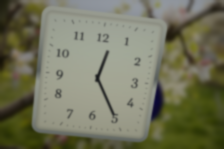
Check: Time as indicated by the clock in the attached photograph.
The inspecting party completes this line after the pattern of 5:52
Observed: 12:25
